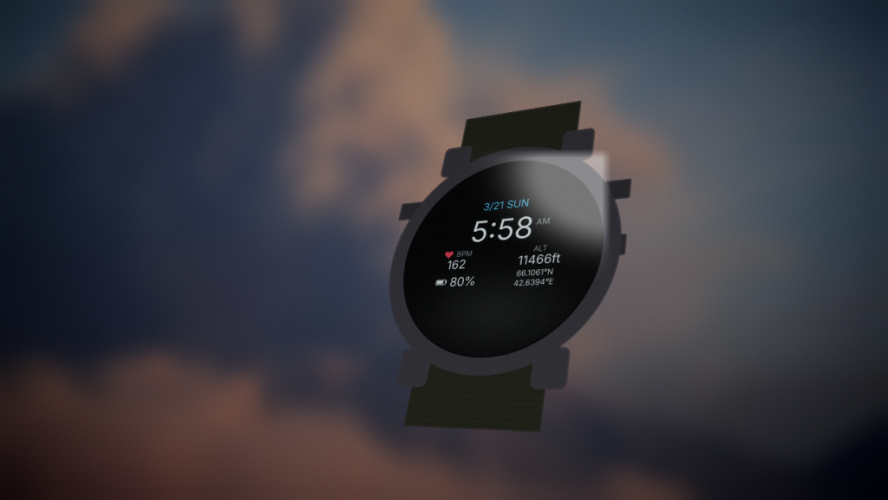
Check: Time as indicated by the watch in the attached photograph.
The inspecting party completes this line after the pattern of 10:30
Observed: 5:58
